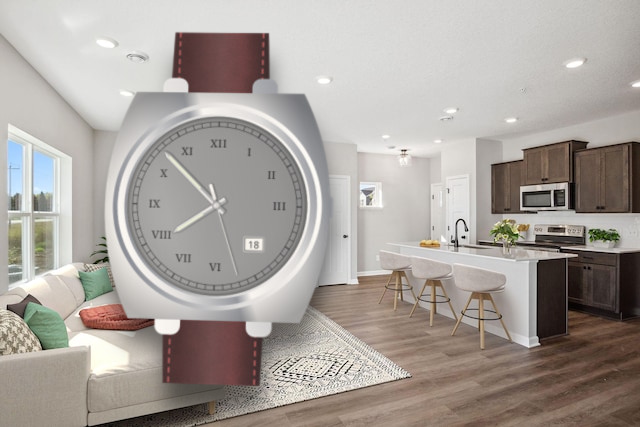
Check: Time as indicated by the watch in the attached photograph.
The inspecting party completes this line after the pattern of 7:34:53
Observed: 7:52:27
